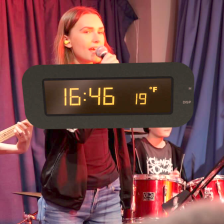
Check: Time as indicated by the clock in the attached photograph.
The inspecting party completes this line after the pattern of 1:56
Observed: 16:46
